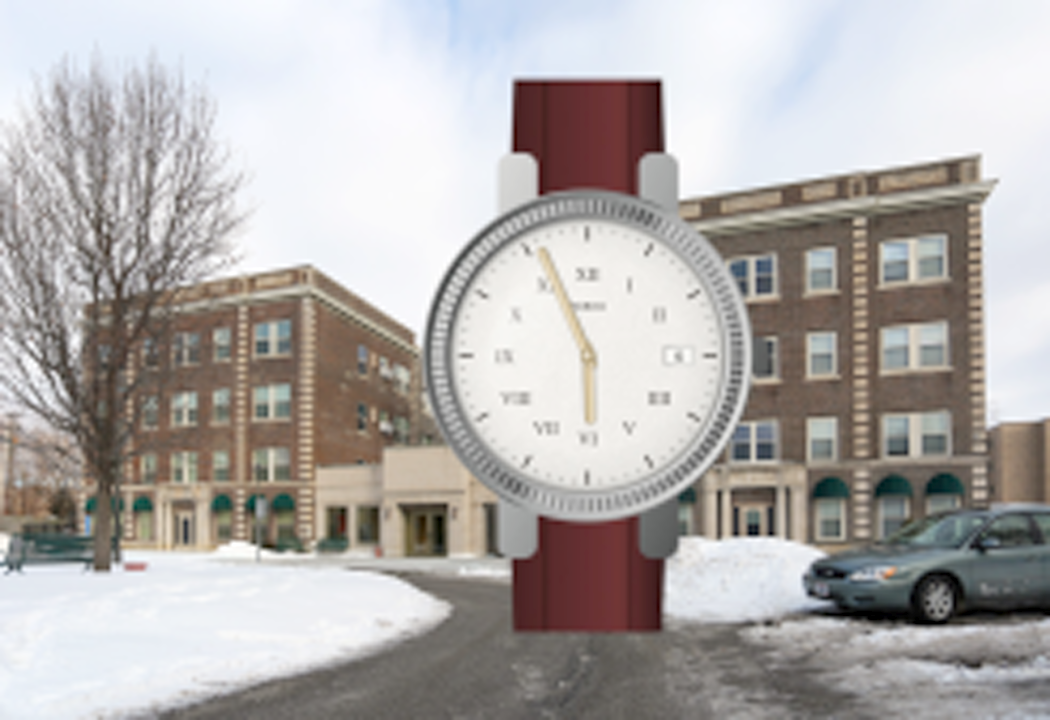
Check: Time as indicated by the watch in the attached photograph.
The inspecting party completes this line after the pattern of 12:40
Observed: 5:56
